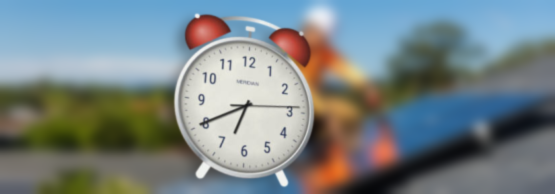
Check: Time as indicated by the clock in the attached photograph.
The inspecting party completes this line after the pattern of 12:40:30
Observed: 6:40:14
